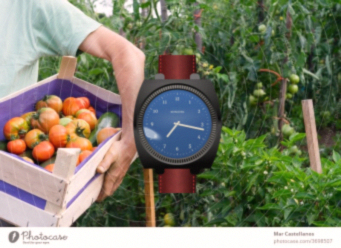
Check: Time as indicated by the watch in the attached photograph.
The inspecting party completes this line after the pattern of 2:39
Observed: 7:17
